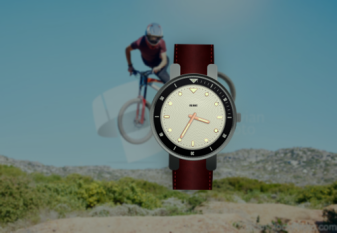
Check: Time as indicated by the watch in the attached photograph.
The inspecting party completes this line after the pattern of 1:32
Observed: 3:35
